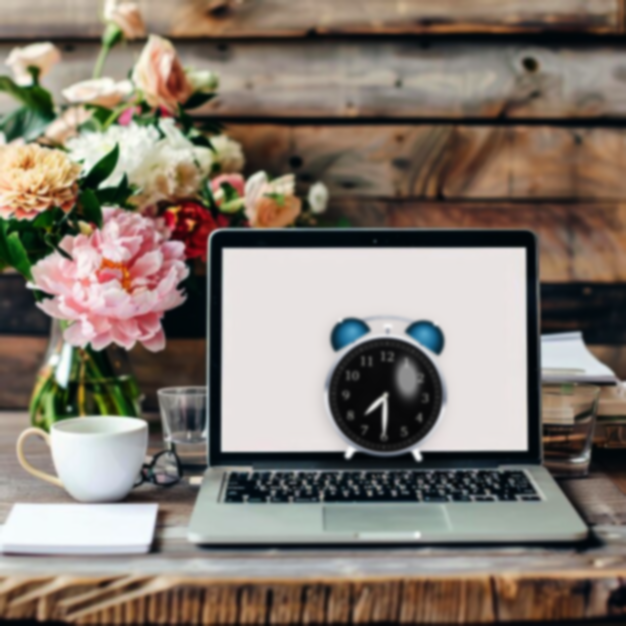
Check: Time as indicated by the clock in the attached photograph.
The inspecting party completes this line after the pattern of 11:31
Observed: 7:30
